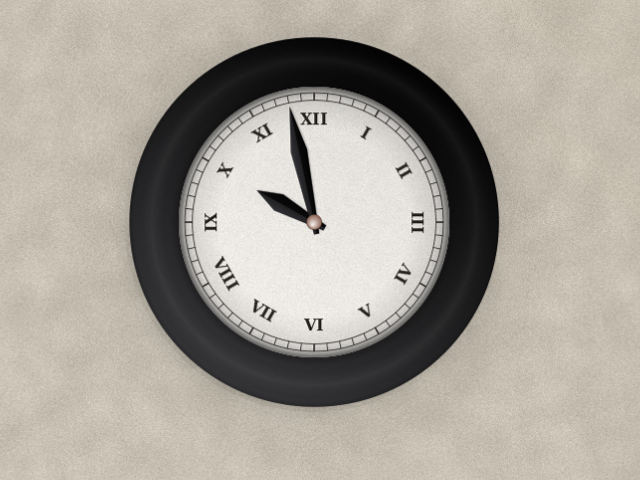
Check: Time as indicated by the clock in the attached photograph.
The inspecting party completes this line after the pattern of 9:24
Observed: 9:58
